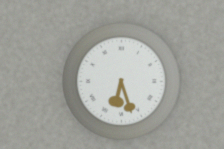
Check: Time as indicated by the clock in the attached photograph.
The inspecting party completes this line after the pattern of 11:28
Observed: 6:27
